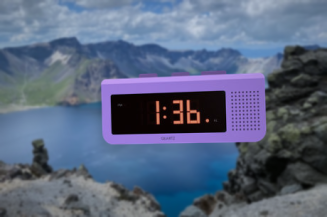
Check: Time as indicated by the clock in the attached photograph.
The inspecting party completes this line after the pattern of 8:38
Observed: 1:36
